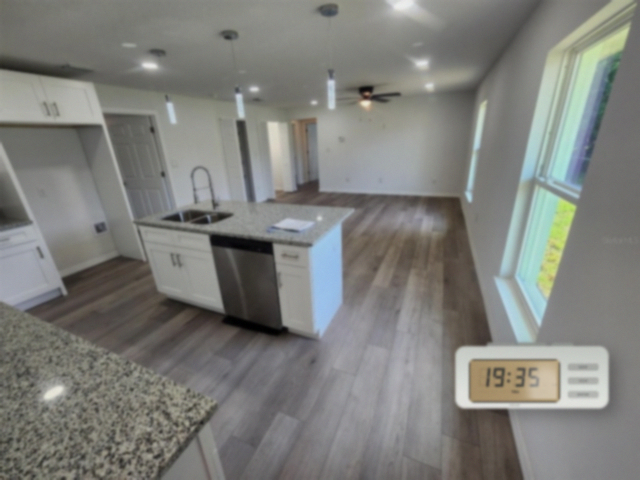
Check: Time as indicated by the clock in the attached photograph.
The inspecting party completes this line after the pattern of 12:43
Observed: 19:35
